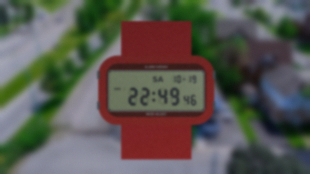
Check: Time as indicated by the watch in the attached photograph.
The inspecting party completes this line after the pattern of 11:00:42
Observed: 22:49:46
